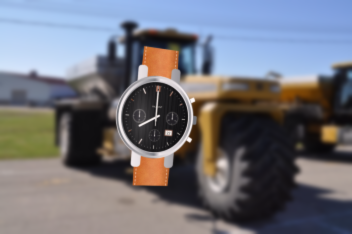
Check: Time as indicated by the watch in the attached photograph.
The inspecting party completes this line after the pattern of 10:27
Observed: 8:00
